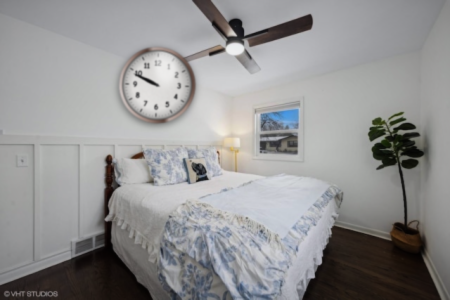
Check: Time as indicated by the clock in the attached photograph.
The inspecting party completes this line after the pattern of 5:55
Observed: 9:49
